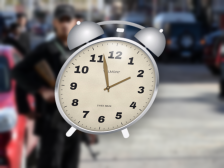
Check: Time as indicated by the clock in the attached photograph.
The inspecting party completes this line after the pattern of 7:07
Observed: 1:57
